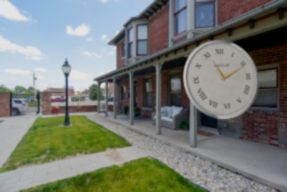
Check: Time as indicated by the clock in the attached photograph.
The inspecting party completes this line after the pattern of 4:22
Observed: 11:11
